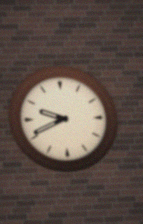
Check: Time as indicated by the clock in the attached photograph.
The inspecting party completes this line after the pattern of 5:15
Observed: 9:41
